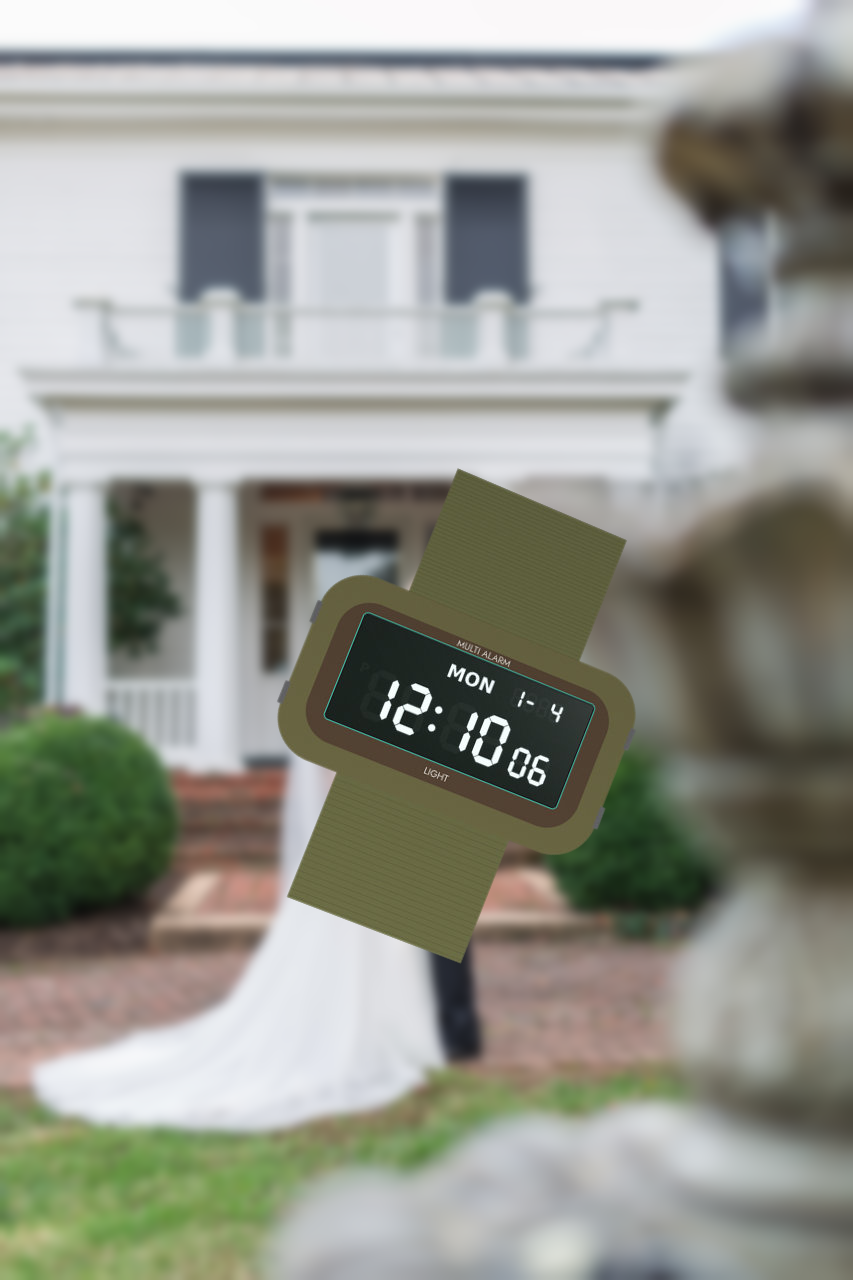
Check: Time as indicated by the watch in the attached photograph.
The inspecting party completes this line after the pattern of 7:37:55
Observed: 12:10:06
